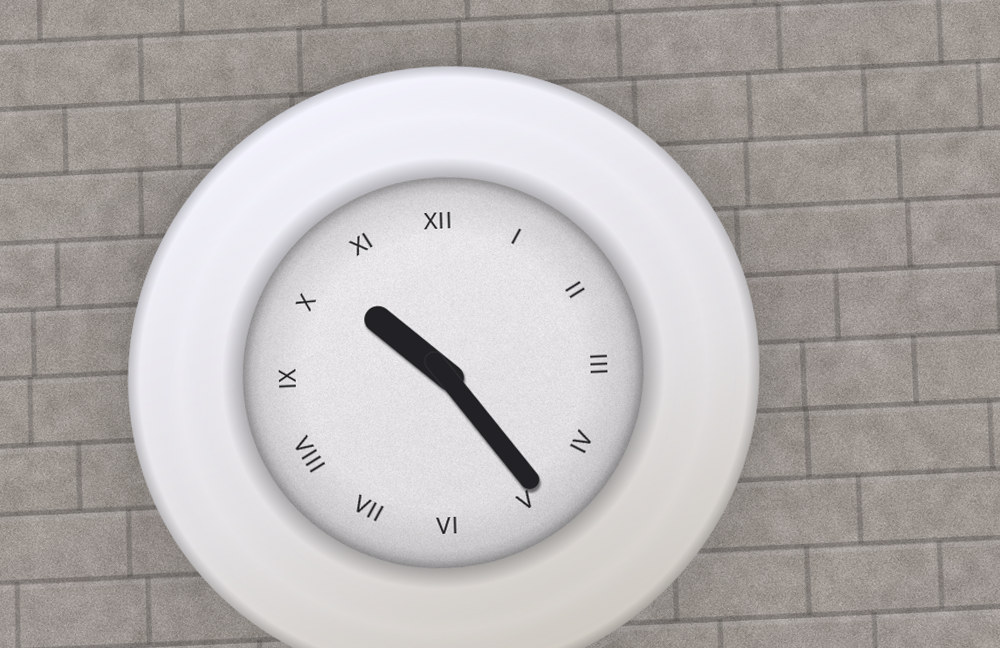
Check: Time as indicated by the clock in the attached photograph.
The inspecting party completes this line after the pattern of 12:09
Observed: 10:24
